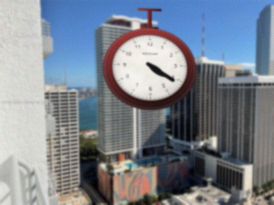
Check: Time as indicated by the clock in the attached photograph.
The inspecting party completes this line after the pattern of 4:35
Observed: 4:21
